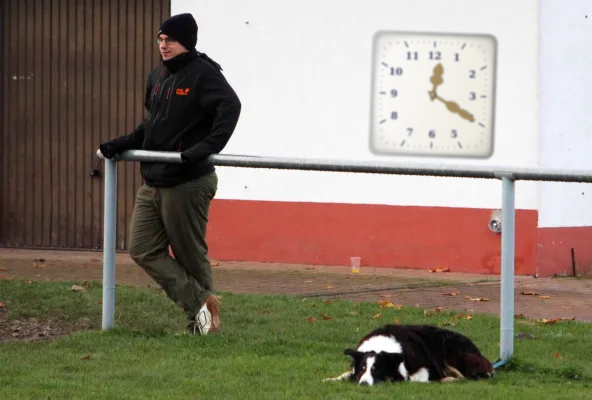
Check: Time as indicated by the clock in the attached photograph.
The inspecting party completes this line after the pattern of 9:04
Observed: 12:20
